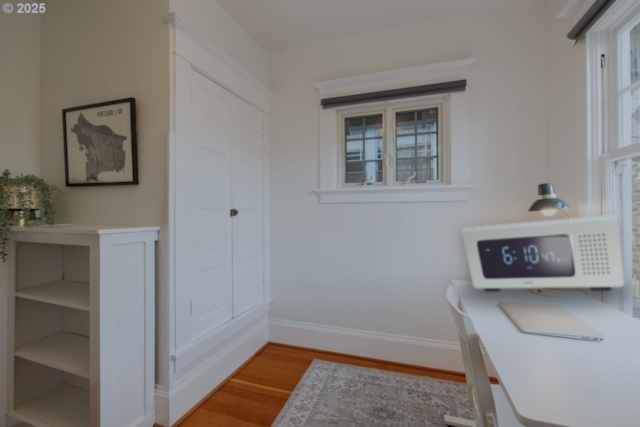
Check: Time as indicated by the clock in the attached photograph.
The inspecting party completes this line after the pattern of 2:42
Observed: 6:10
